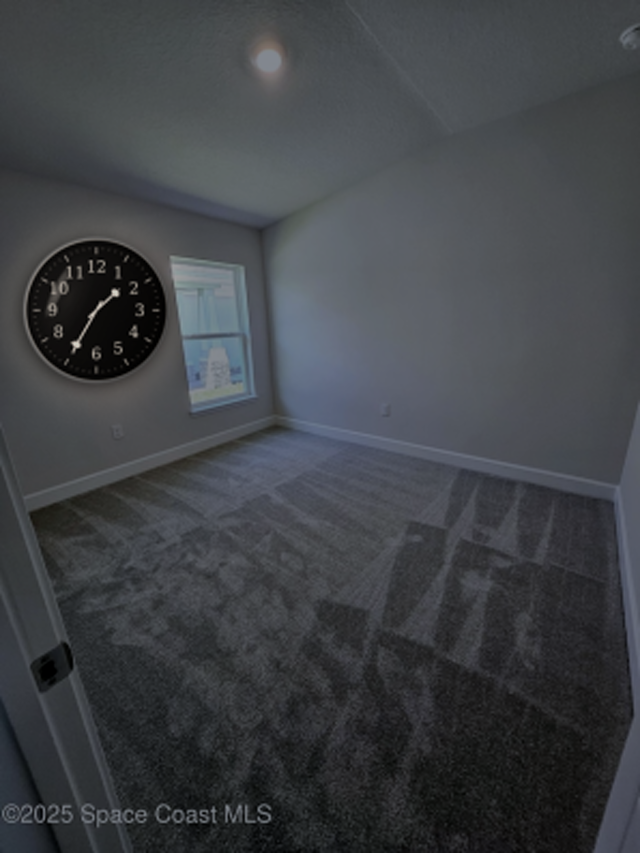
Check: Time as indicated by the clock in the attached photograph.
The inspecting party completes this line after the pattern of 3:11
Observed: 1:35
